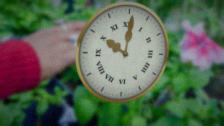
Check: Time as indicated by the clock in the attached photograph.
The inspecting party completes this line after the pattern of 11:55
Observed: 10:01
